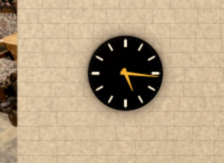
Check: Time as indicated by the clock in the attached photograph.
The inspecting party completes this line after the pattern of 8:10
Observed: 5:16
